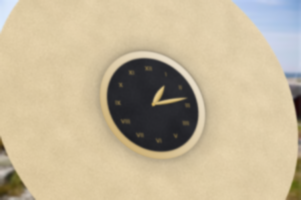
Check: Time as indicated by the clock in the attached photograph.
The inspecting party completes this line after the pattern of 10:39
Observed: 1:13
